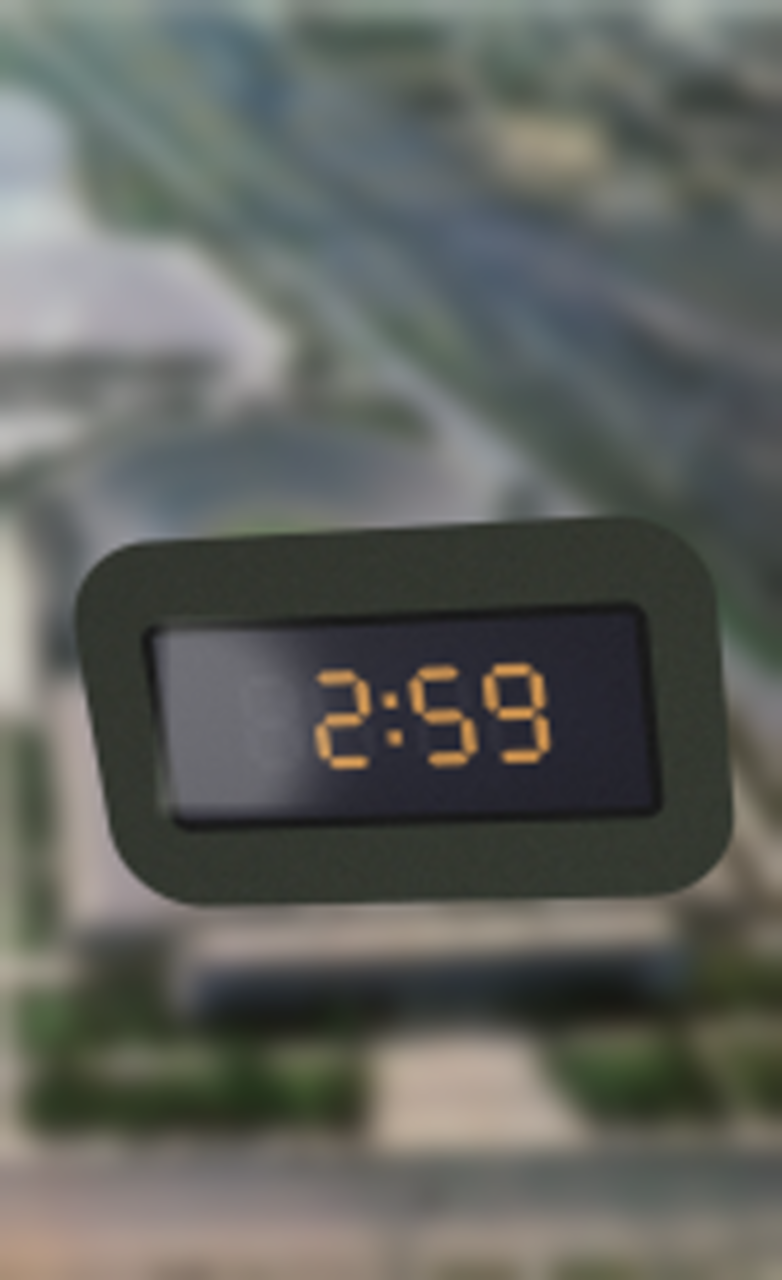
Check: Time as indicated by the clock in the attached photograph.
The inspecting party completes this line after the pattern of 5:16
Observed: 2:59
